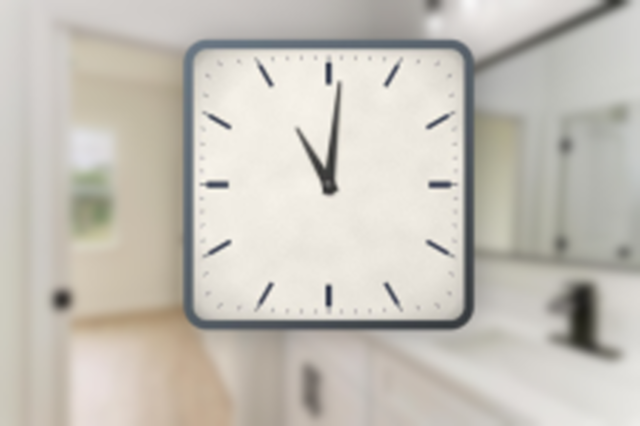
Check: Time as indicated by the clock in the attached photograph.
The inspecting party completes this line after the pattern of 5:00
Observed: 11:01
